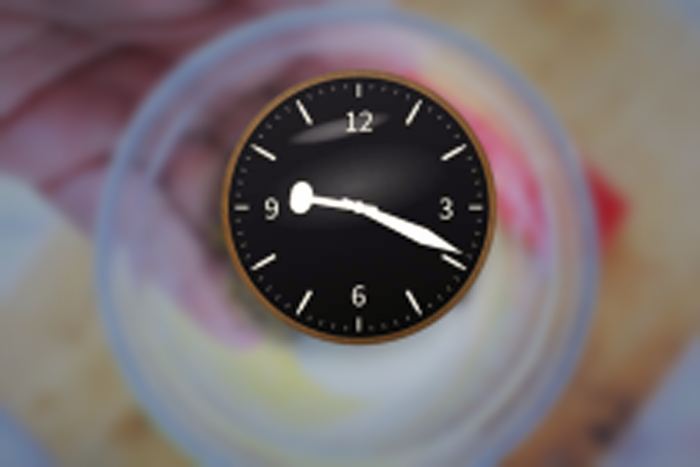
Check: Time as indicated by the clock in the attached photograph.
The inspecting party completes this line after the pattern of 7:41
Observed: 9:19
